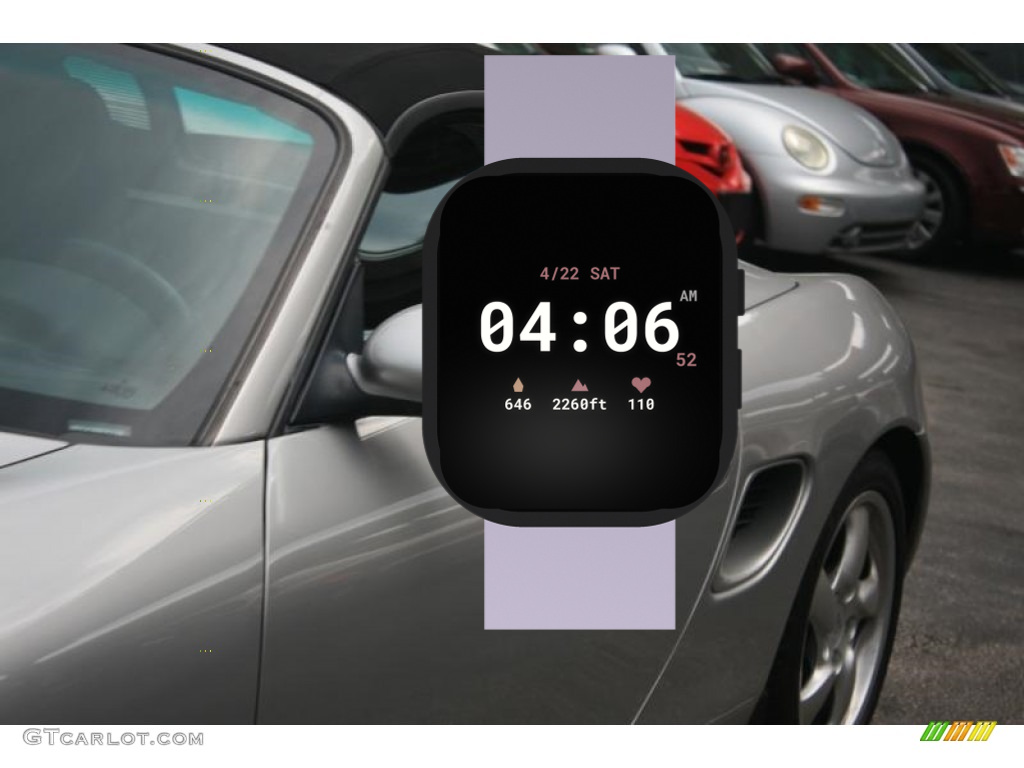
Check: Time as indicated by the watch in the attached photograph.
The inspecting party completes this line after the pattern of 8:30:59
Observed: 4:06:52
